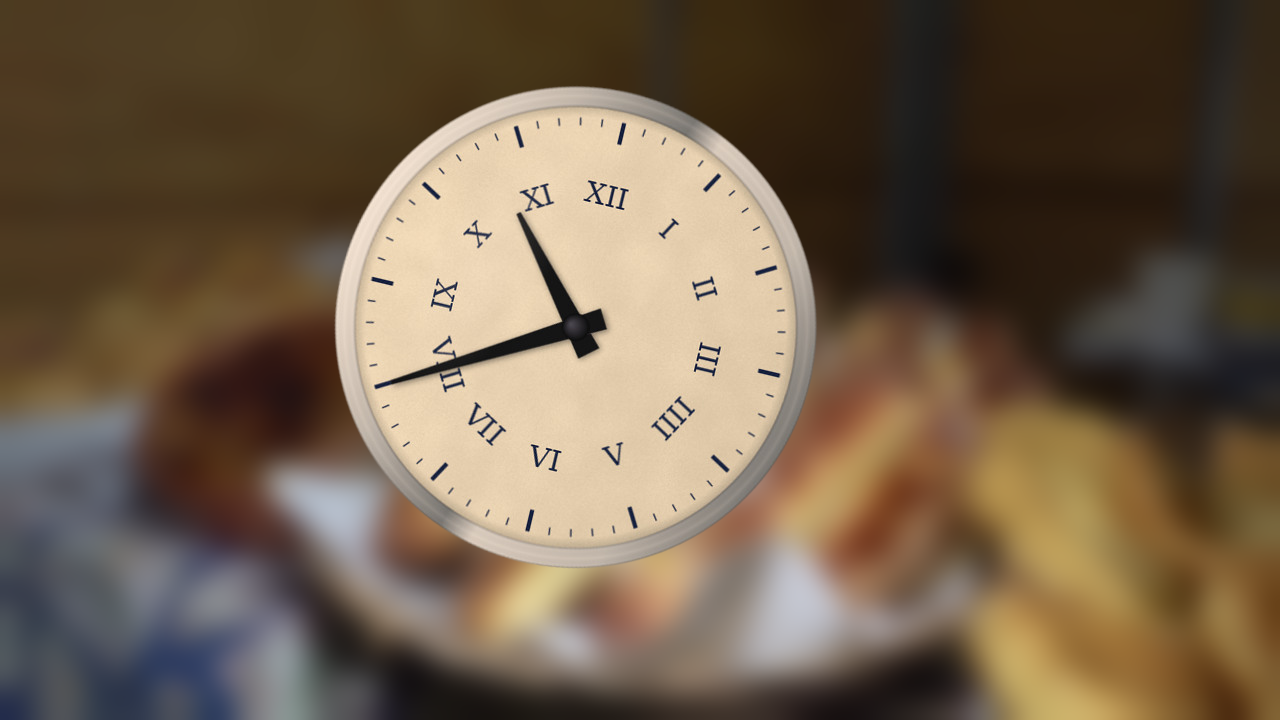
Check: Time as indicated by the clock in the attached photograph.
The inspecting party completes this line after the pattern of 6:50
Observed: 10:40
